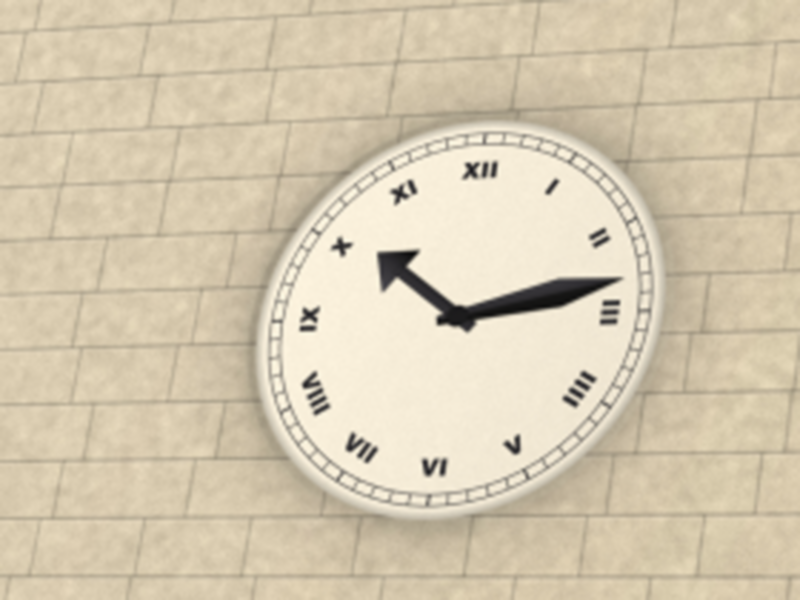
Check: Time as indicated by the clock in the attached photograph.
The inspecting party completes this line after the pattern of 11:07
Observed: 10:13
